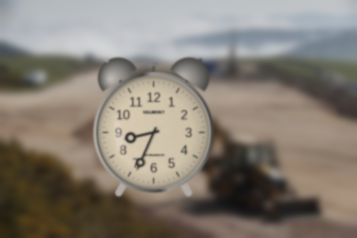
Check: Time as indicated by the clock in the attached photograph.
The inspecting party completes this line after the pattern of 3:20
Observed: 8:34
